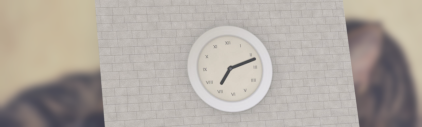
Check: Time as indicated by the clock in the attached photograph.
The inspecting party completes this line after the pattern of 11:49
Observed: 7:12
